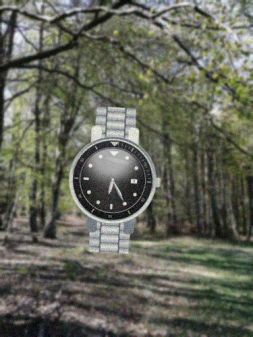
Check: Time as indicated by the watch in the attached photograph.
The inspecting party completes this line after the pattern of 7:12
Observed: 6:25
